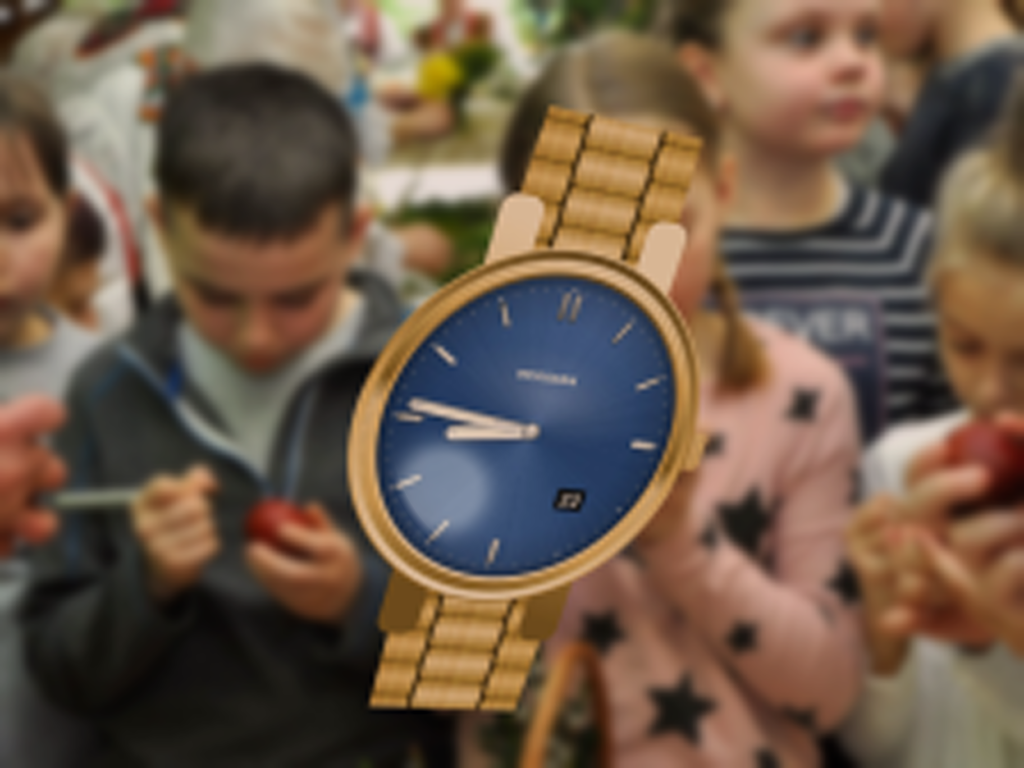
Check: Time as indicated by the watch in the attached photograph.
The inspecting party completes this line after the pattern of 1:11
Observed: 8:46
